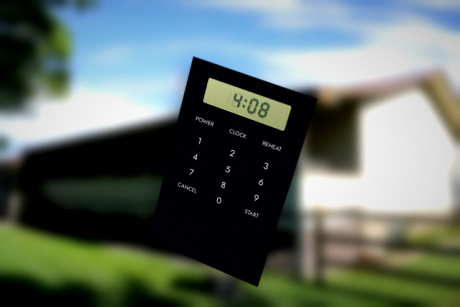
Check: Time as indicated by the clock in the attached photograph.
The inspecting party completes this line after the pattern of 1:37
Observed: 4:08
